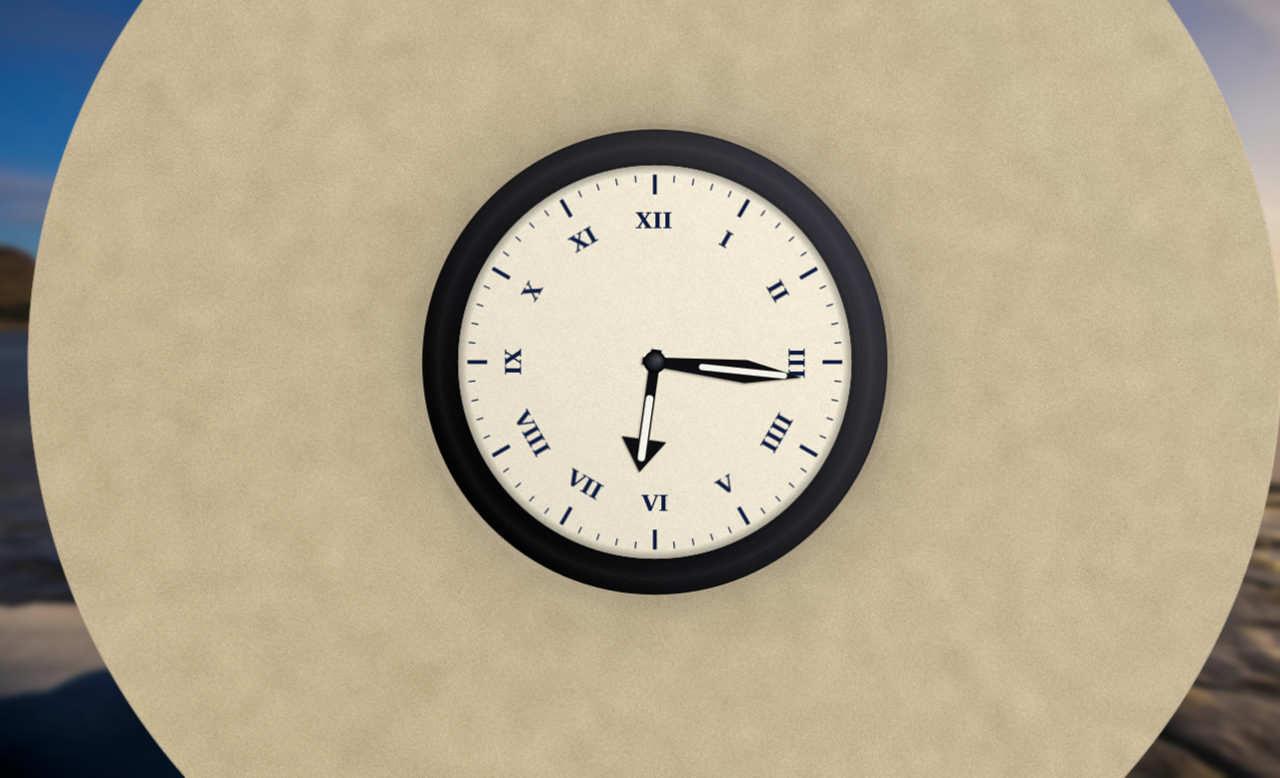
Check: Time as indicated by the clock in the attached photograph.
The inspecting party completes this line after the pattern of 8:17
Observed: 6:16
